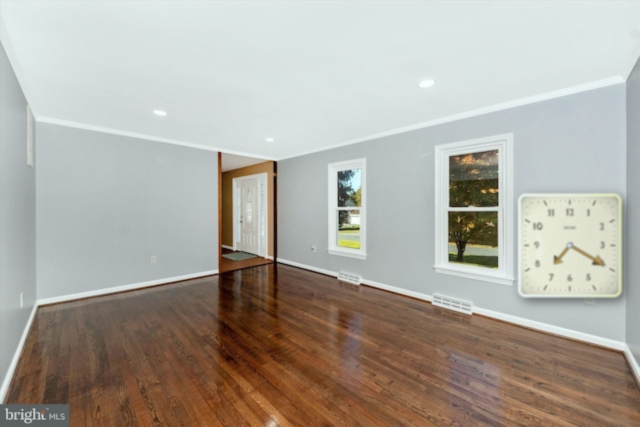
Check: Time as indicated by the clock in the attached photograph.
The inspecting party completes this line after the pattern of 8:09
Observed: 7:20
